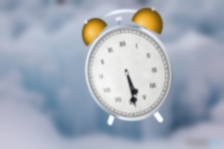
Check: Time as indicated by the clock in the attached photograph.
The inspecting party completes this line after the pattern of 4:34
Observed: 5:29
